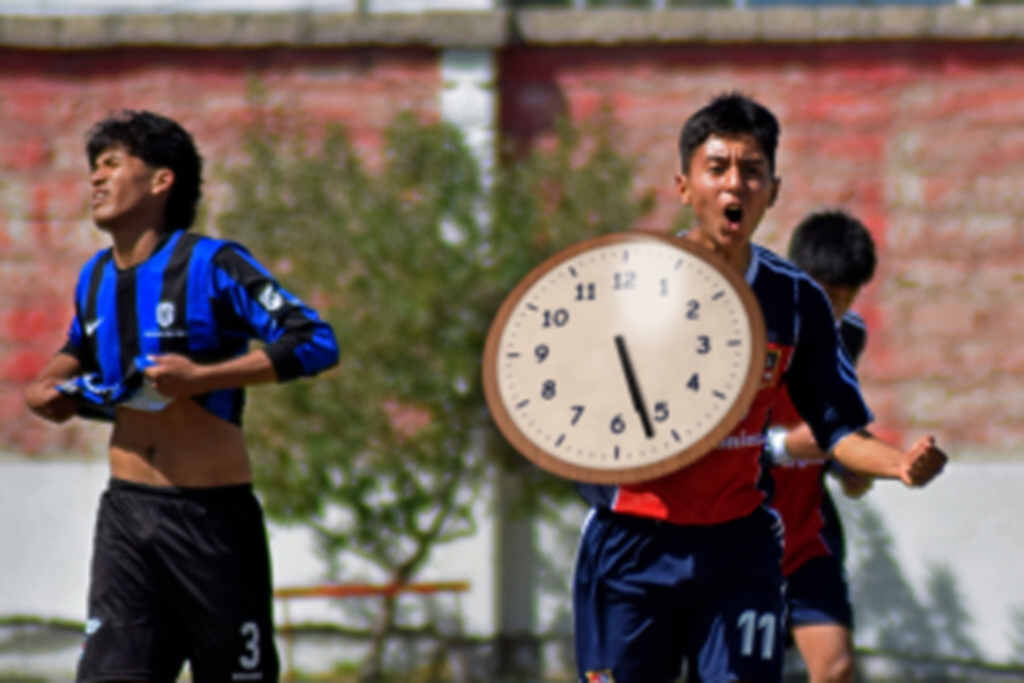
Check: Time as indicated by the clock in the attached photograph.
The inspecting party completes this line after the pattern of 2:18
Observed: 5:27
